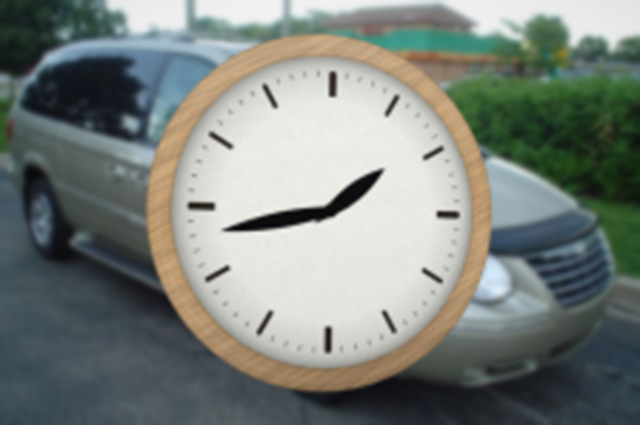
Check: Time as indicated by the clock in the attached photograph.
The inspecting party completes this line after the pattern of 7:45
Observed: 1:43
